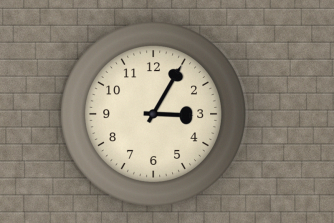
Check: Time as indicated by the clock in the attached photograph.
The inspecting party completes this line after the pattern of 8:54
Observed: 3:05
